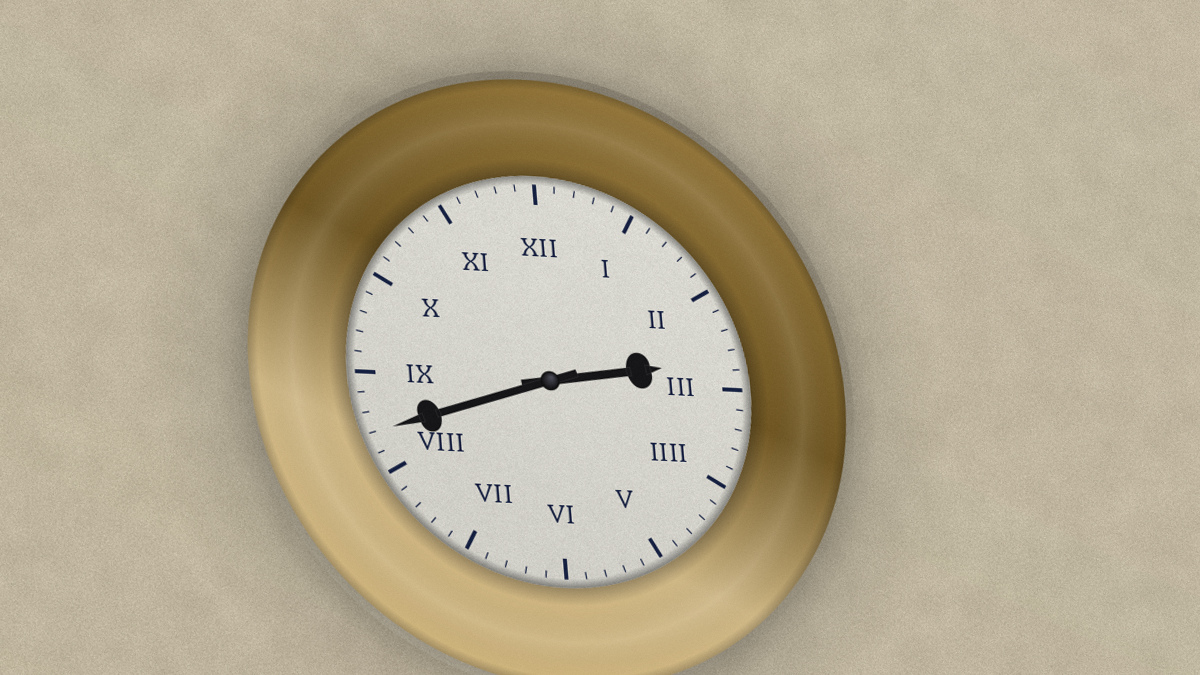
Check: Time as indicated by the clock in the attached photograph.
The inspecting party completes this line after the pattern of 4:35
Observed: 2:42
